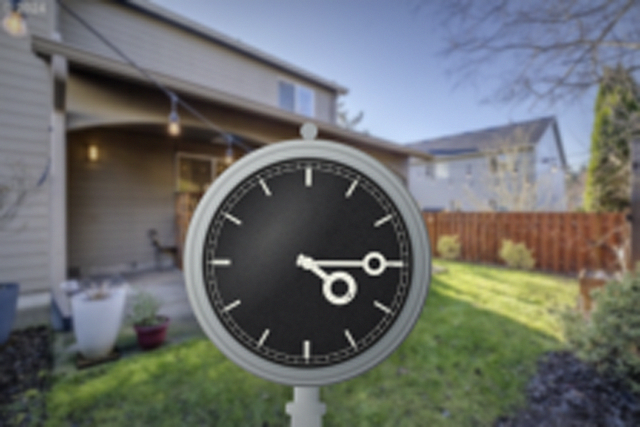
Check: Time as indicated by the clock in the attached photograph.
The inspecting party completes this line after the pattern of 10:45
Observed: 4:15
